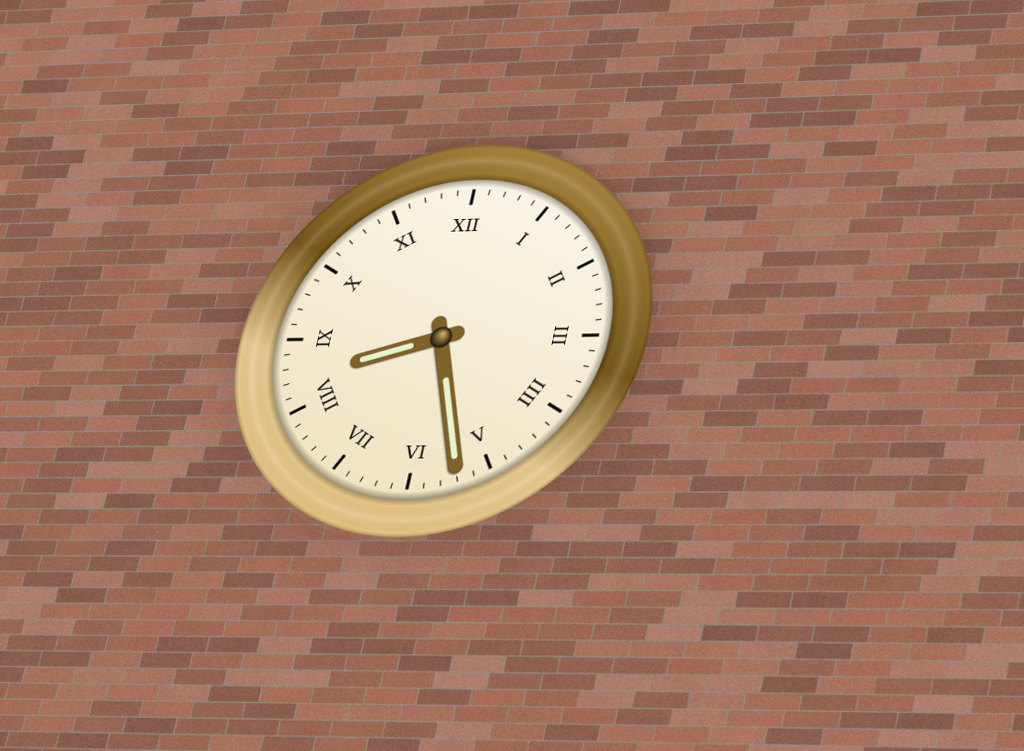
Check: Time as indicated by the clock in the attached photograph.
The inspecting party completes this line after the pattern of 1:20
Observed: 8:27
